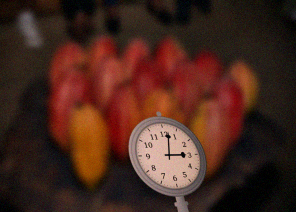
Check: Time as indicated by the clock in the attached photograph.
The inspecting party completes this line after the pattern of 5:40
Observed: 3:02
